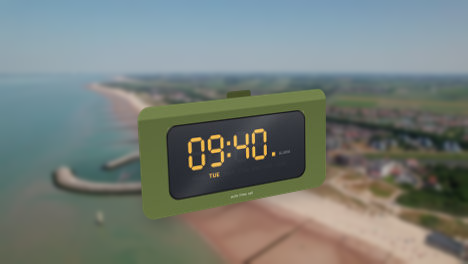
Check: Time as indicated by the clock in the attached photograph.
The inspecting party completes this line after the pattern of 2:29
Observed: 9:40
